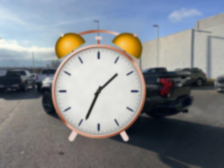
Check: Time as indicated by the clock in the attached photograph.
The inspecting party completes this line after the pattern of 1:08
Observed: 1:34
